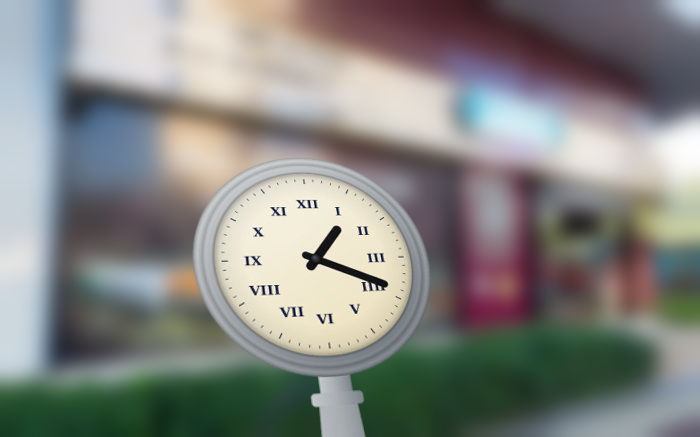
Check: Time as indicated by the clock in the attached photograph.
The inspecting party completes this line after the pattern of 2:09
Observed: 1:19
